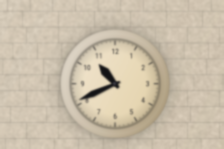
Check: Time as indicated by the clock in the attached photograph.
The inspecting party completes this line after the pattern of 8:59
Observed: 10:41
